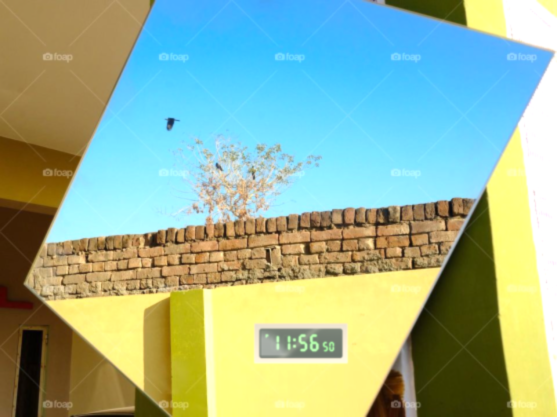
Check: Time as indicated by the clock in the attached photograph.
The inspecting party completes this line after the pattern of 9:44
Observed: 11:56
